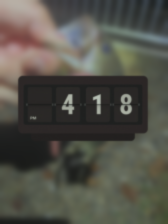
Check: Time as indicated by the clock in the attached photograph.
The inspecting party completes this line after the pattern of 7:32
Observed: 4:18
